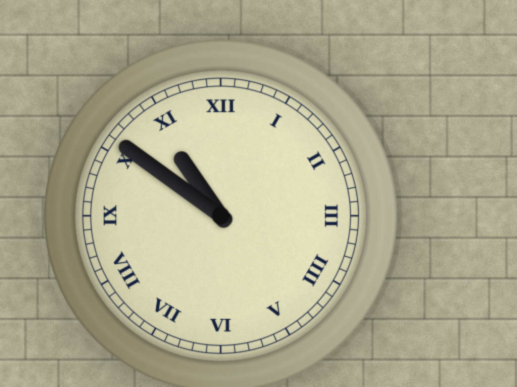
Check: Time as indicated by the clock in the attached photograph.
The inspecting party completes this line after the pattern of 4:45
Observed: 10:51
